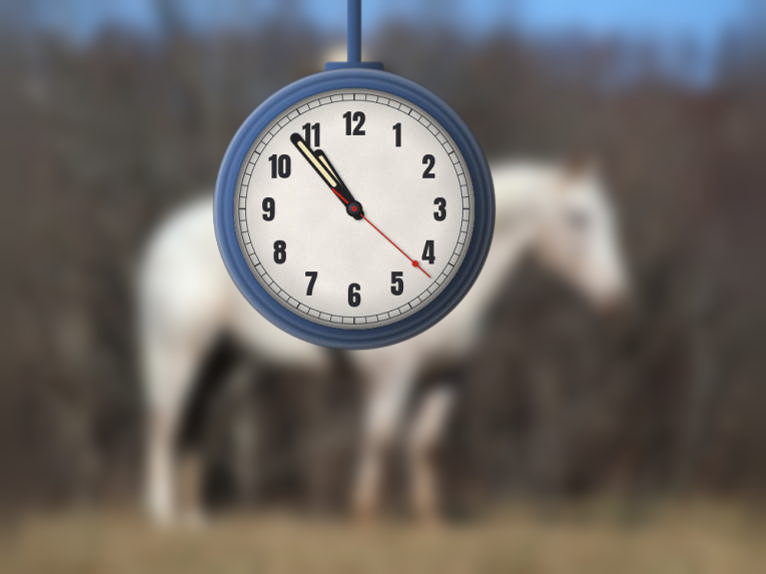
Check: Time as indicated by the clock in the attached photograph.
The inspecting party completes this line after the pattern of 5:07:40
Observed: 10:53:22
